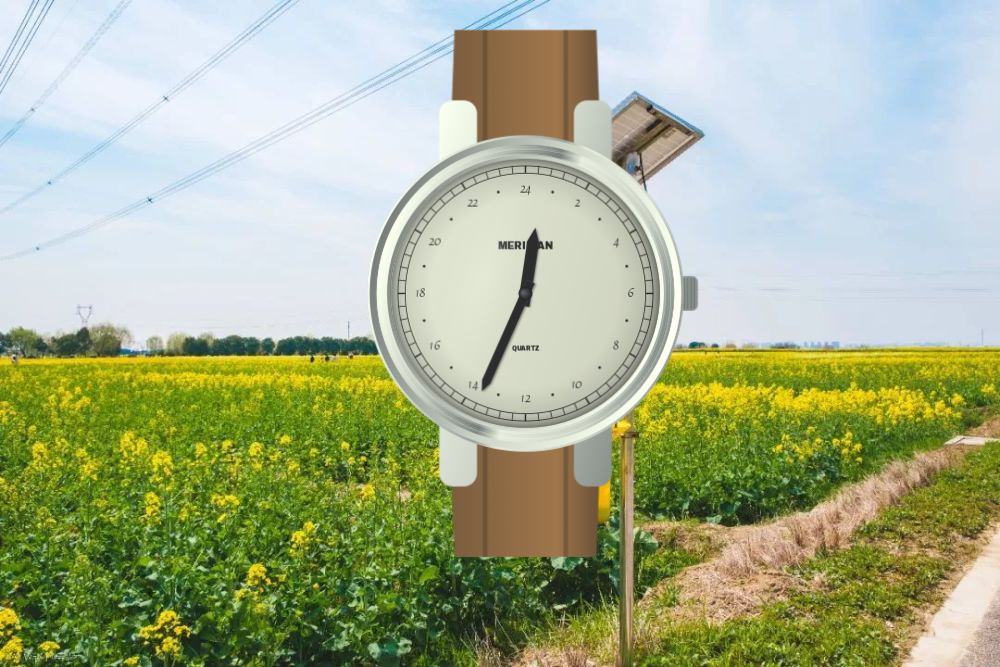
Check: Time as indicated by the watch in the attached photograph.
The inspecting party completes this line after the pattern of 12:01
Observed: 0:34
